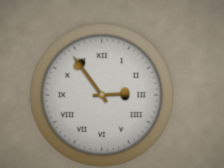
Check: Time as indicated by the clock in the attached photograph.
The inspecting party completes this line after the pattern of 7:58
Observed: 2:54
